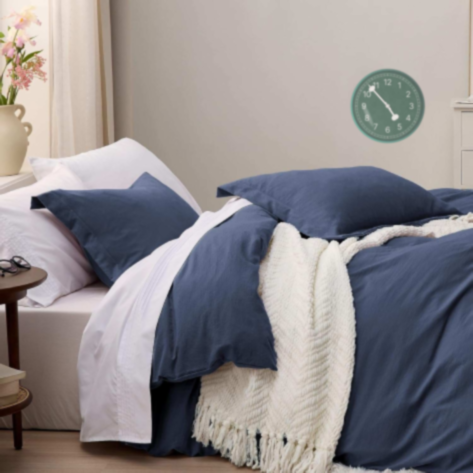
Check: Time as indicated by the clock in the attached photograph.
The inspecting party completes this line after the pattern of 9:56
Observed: 4:53
